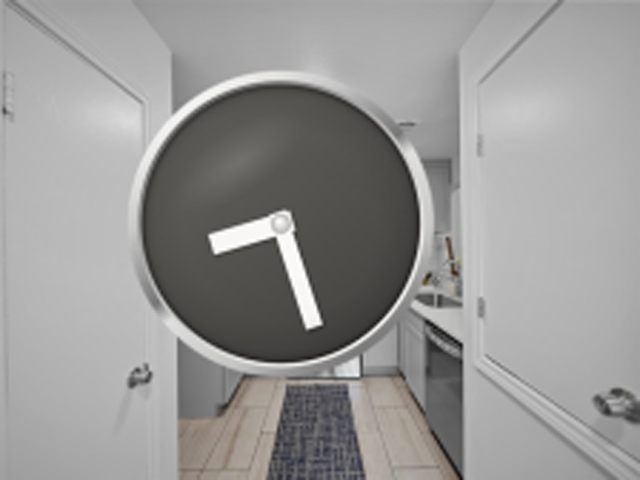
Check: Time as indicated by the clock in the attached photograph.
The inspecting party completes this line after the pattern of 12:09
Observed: 8:27
